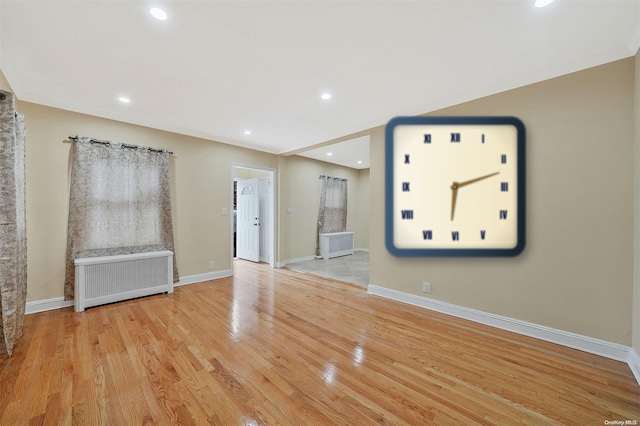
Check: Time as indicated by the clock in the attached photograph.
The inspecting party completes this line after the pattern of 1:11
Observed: 6:12
